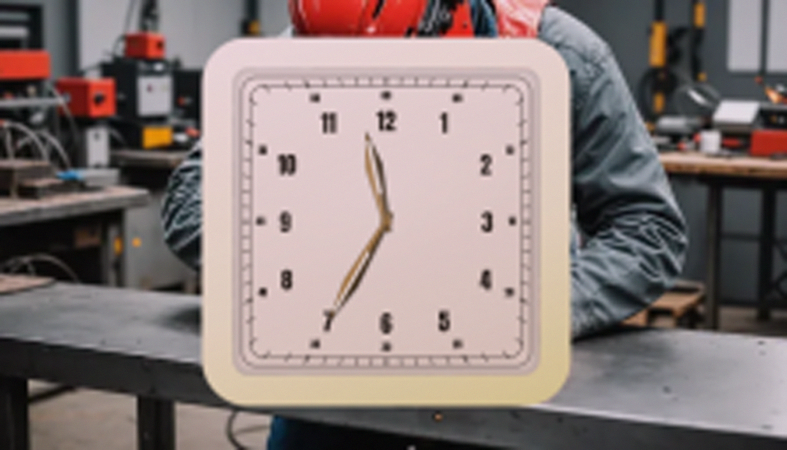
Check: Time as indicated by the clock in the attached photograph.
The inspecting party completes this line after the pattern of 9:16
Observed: 11:35
